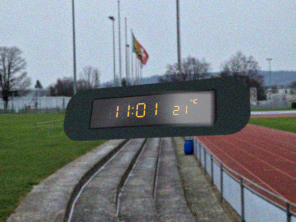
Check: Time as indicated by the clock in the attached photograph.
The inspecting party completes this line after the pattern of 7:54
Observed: 11:01
